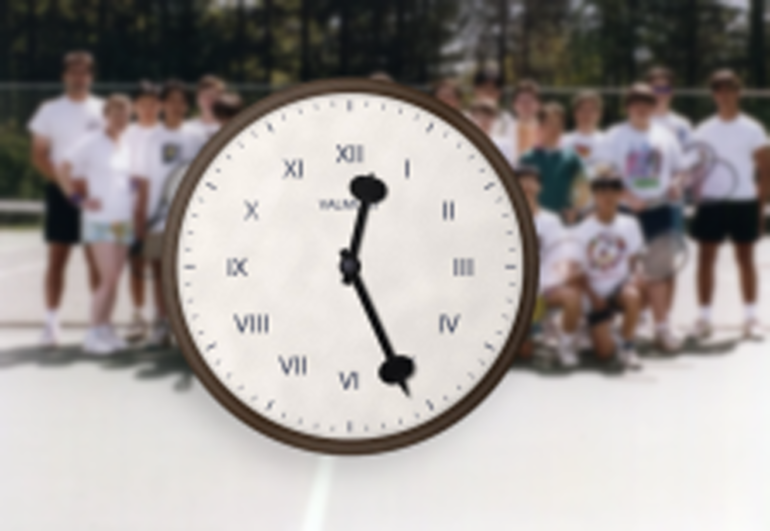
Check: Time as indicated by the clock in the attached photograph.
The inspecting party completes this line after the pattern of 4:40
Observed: 12:26
